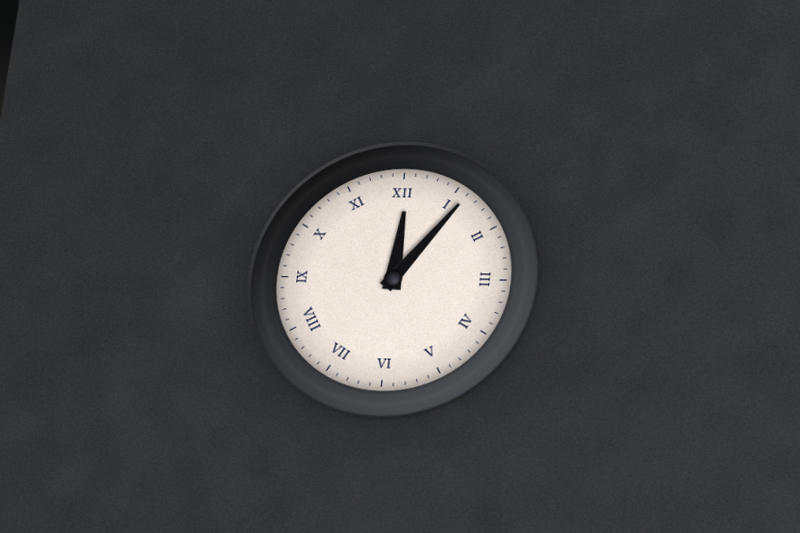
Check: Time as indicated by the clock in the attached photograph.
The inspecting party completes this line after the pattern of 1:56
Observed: 12:06
